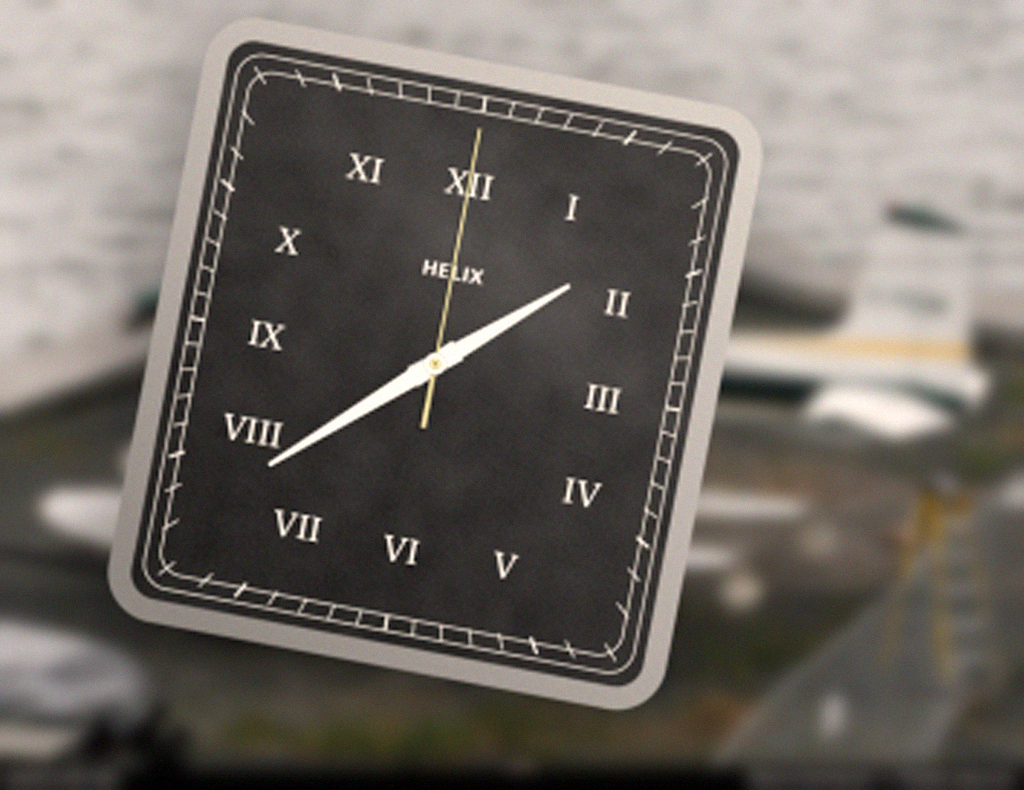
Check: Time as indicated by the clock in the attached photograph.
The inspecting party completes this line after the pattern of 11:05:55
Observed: 1:38:00
